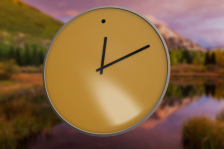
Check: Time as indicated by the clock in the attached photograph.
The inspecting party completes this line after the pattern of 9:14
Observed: 12:11
